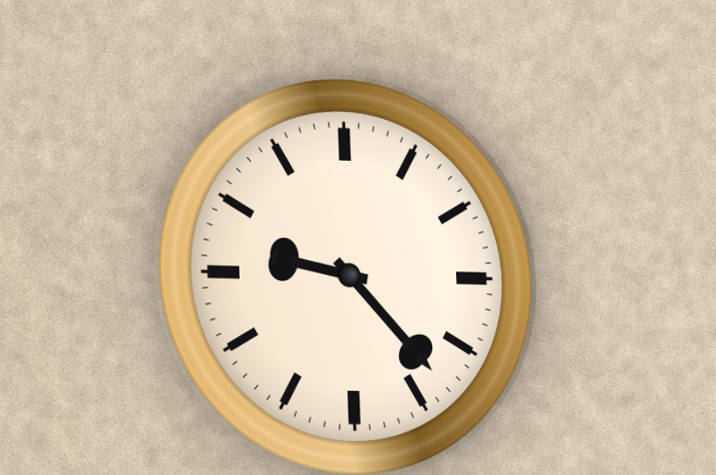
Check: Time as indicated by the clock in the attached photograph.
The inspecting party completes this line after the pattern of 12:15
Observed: 9:23
